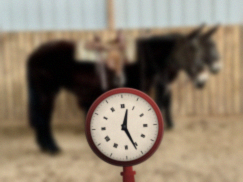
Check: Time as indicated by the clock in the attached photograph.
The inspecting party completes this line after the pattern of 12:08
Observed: 12:26
